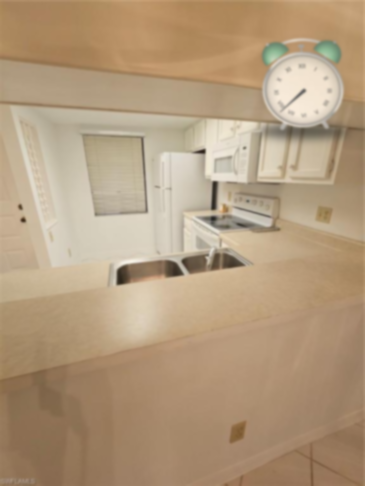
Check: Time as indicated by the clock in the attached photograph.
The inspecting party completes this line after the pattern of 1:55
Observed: 7:38
